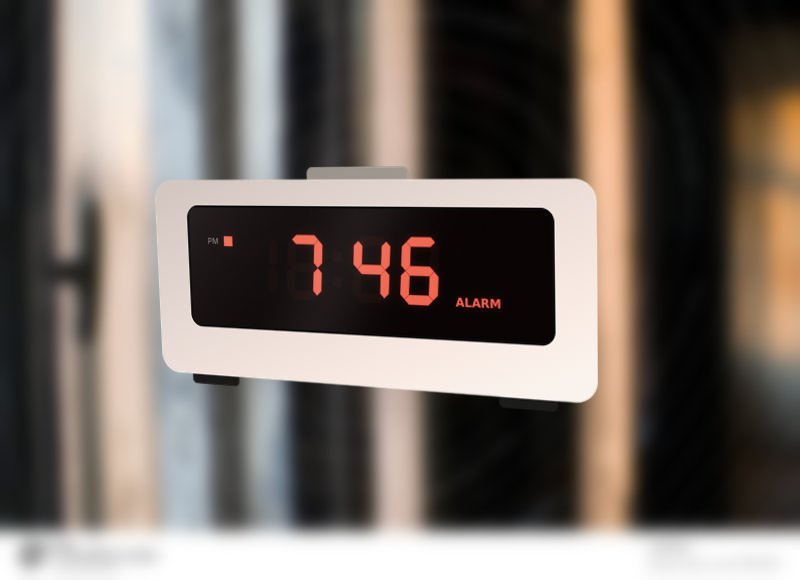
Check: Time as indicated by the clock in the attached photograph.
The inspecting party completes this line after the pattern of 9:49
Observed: 7:46
